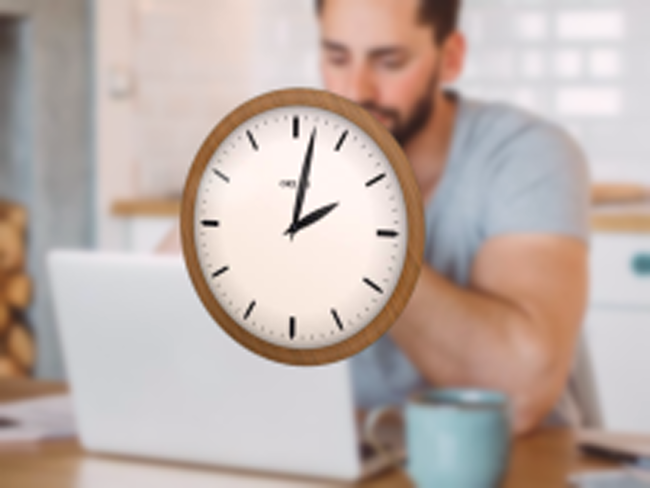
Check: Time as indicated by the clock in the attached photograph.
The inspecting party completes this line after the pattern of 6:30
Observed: 2:02
